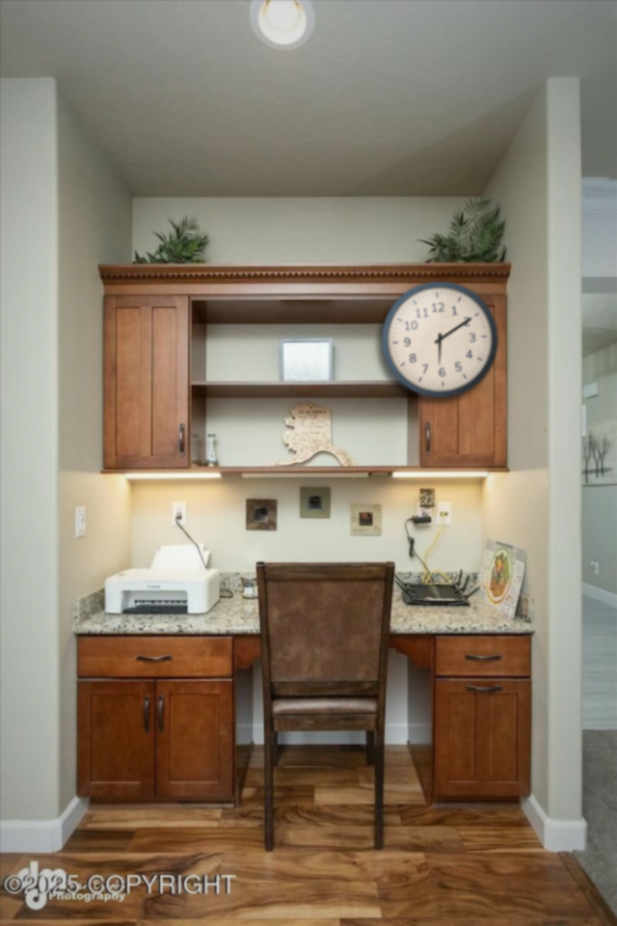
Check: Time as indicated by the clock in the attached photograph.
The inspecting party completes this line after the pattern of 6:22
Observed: 6:10
